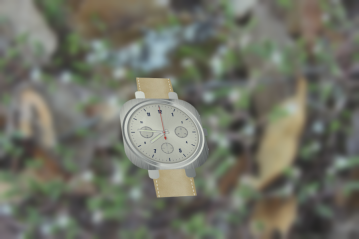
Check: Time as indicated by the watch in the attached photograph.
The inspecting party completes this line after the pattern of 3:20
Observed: 7:46
